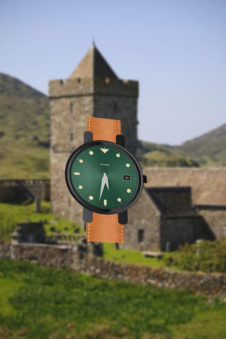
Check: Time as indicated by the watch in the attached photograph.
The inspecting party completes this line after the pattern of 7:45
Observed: 5:32
